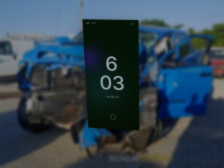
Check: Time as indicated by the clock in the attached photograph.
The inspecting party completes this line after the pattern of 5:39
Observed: 6:03
